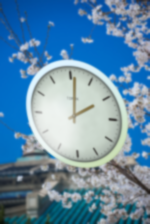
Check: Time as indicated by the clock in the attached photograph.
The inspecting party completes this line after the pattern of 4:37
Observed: 2:01
